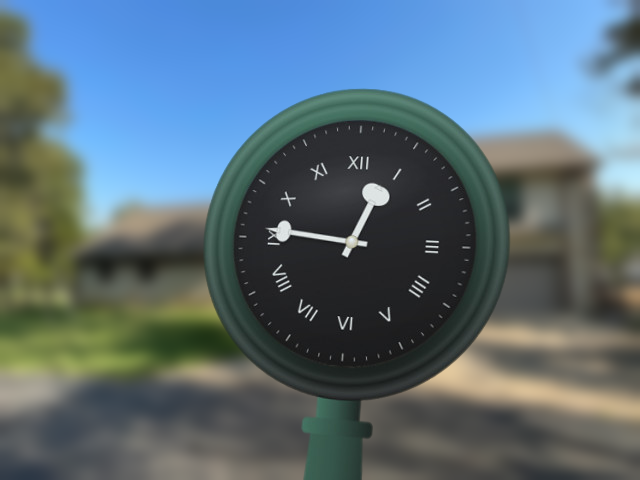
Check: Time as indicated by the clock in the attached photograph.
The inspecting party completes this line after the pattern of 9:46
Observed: 12:46
